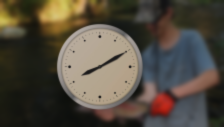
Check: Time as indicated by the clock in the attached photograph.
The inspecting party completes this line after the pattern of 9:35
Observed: 8:10
